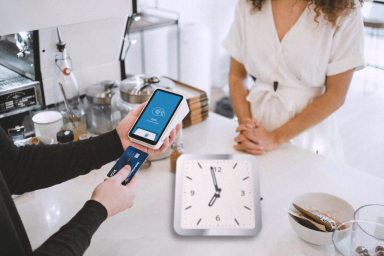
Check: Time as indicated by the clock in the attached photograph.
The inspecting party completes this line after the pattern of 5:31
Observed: 6:58
